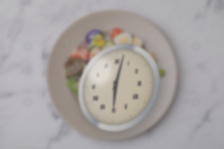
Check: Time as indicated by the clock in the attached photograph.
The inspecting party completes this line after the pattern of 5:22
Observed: 6:02
